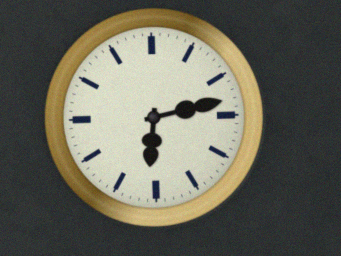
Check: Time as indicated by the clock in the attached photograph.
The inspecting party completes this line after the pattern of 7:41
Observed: 6:13
